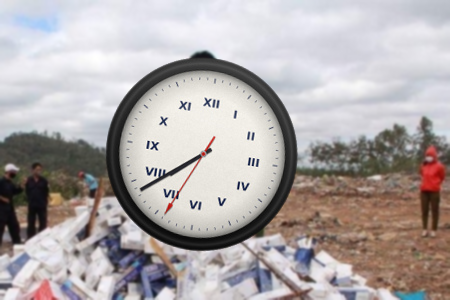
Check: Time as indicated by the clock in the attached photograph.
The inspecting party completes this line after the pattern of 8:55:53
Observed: 7:38:34
